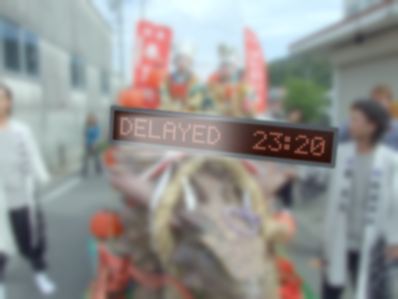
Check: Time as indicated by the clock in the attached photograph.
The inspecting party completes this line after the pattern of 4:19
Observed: 23:20
